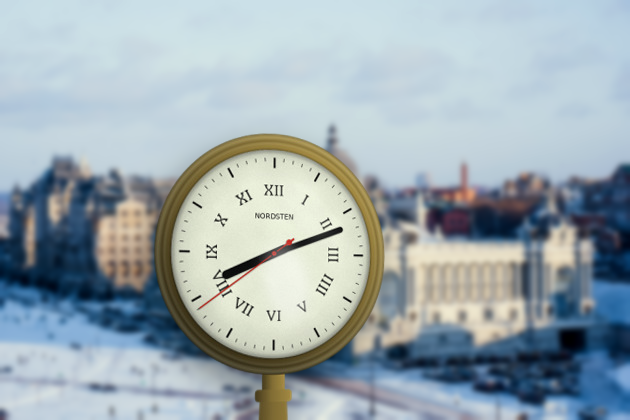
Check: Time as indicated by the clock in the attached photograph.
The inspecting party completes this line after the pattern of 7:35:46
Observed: 8:11:39
